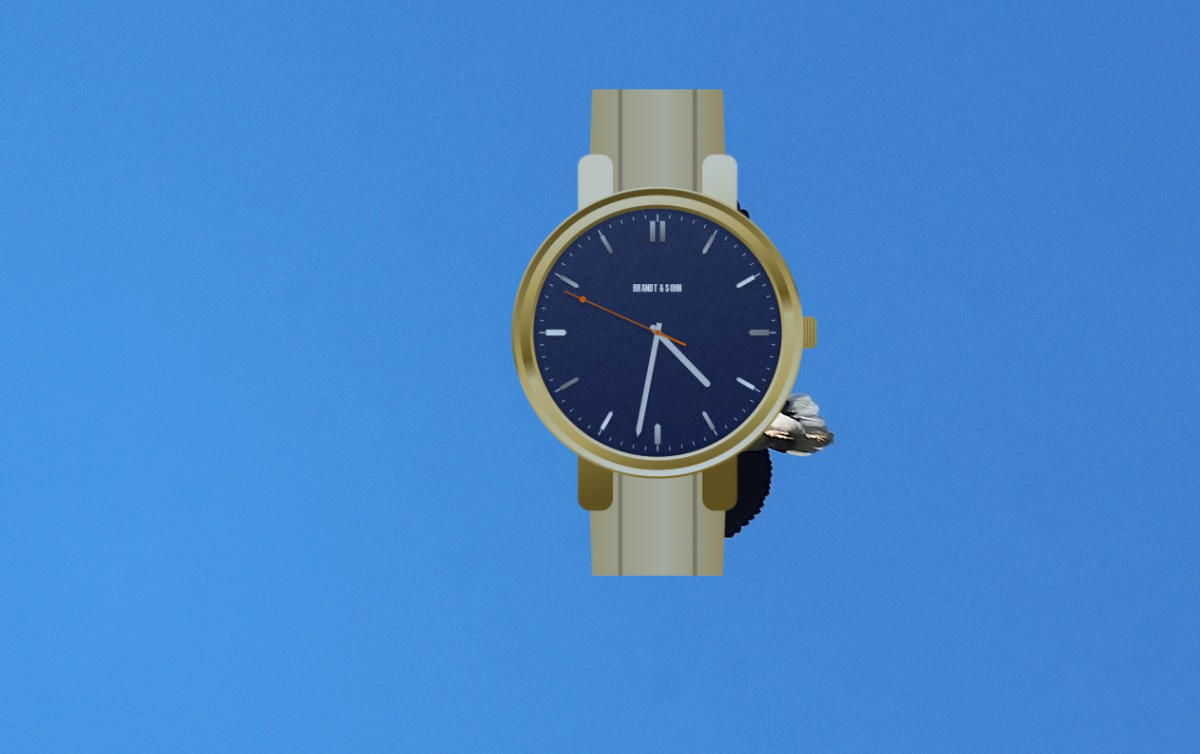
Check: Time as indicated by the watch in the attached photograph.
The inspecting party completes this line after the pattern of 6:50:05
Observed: 4:31:49
